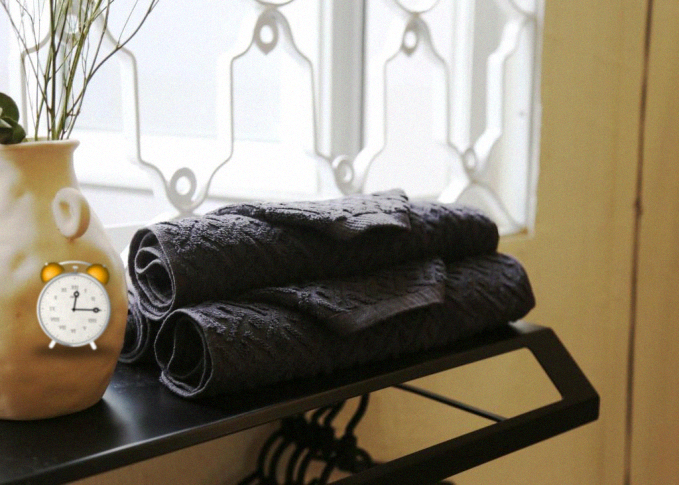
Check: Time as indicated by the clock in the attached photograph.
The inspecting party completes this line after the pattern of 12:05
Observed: 12:15
